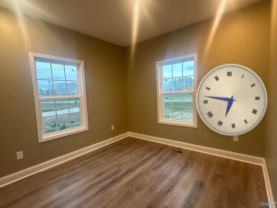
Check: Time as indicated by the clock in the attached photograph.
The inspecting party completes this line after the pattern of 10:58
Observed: 6:47
